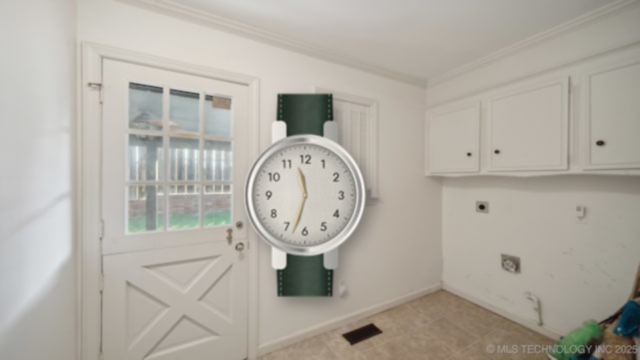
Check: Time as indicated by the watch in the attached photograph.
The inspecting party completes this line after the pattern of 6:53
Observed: 11:33
